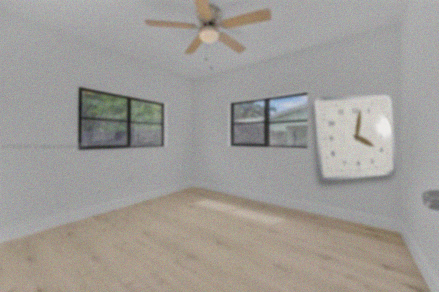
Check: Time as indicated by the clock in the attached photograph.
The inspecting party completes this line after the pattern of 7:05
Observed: 4:02
